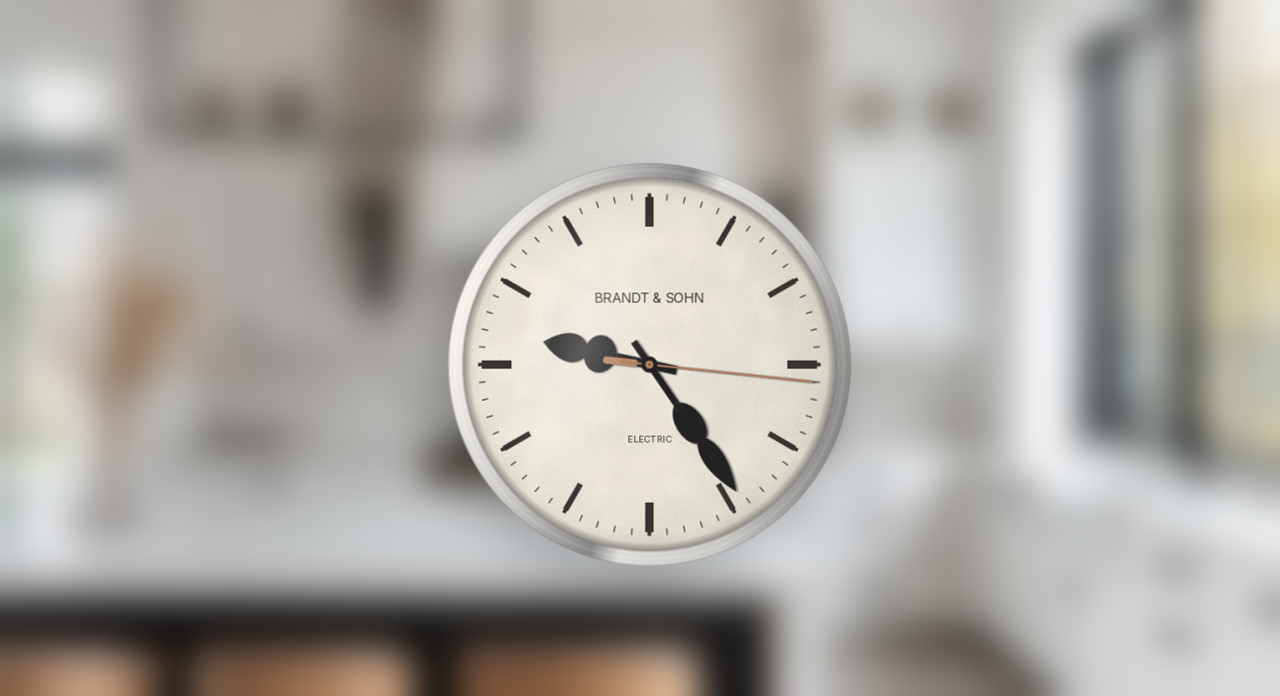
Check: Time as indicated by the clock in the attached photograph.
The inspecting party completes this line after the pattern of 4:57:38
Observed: 9:24:16
